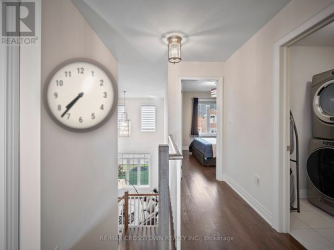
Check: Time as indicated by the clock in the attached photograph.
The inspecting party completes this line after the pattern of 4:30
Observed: 7:37
